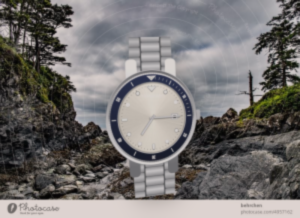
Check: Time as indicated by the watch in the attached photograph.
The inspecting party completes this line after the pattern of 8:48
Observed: 7:15
